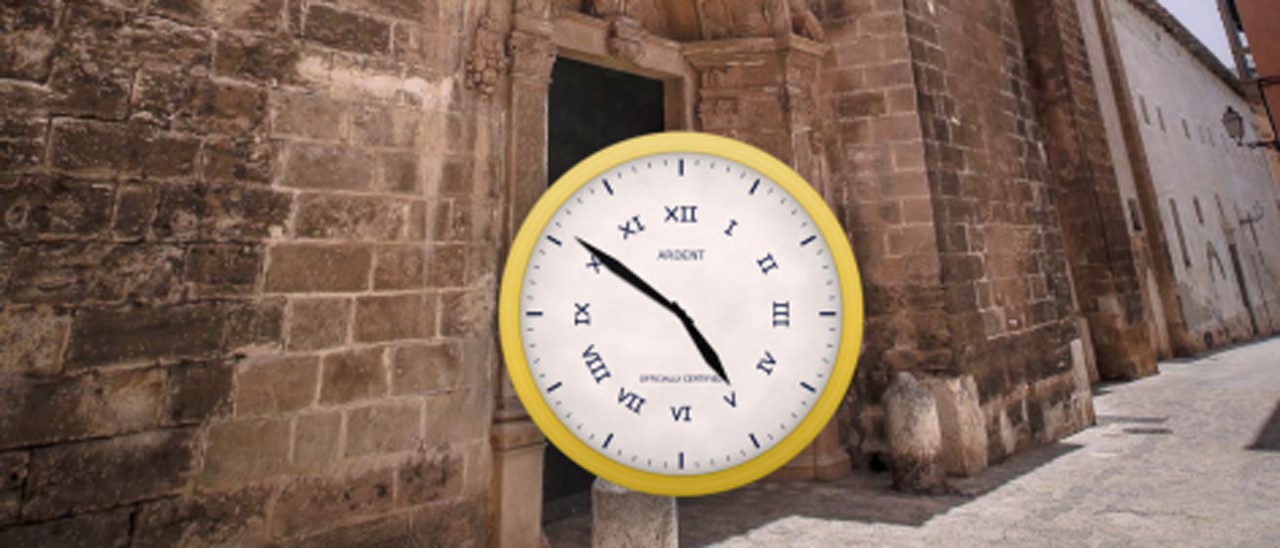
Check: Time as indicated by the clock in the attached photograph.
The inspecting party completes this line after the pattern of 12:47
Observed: 4:51
